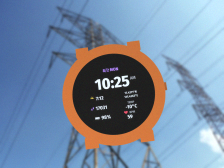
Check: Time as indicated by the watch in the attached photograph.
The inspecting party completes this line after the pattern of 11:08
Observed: 10:25
